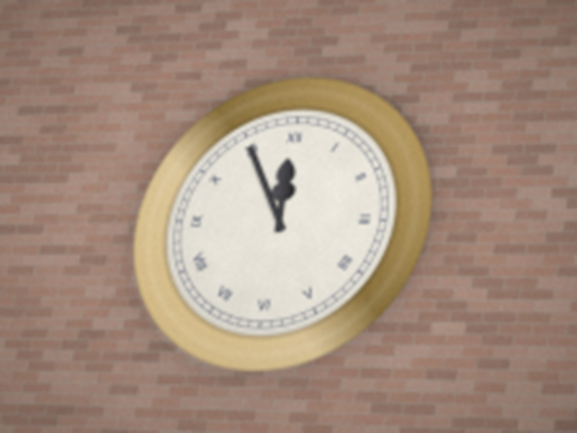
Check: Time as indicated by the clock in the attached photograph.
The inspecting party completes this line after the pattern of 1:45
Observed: 11:55
